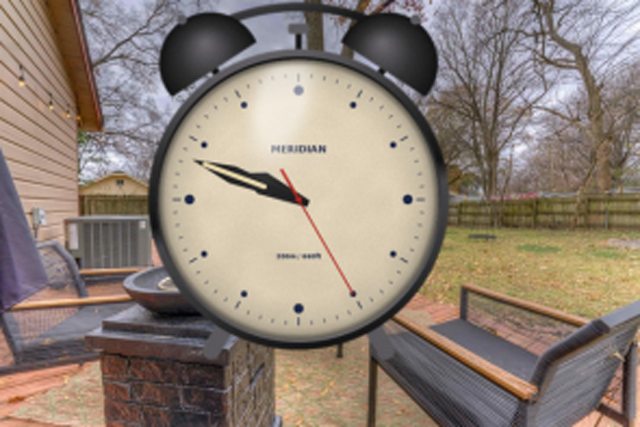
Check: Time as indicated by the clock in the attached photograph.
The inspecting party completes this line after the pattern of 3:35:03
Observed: 9:48:25
